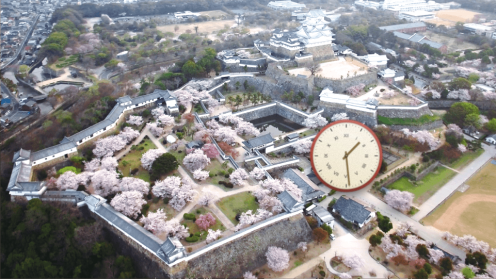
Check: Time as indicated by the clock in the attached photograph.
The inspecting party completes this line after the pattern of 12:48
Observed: 1:29
